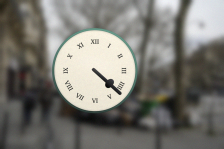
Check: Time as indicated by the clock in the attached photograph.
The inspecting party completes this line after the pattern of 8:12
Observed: 4:22
